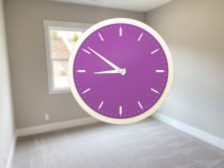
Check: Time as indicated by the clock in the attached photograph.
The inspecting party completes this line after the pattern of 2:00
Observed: 8:51
